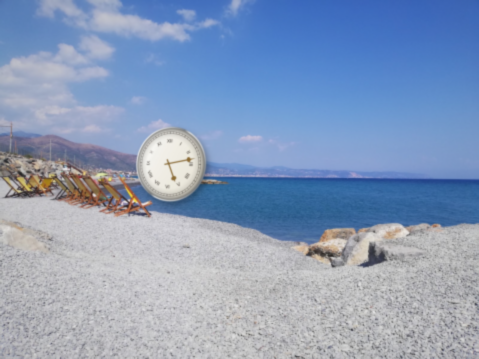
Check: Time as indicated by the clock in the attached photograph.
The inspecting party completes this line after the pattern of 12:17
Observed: 5:13
